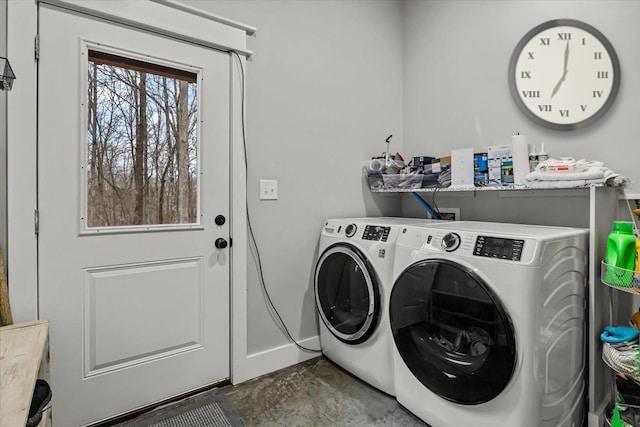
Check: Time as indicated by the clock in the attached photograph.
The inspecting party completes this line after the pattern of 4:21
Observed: 7:01
